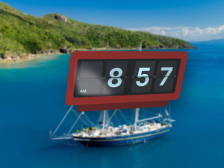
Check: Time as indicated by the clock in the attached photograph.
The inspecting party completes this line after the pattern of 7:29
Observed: 8:57
